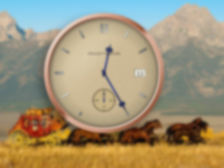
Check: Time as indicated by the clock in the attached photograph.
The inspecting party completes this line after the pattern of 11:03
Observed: 12:25
